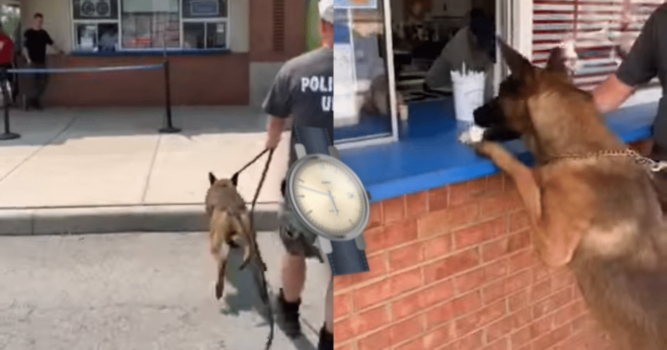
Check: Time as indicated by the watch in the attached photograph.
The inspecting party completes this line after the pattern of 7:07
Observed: 5:48
